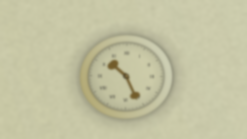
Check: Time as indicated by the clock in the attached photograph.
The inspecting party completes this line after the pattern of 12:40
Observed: 10:26
